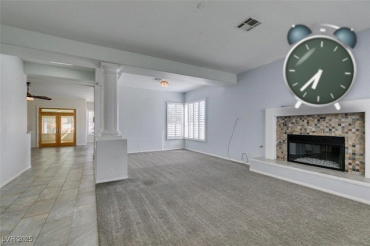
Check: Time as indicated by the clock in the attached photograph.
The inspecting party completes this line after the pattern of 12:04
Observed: 6:37
